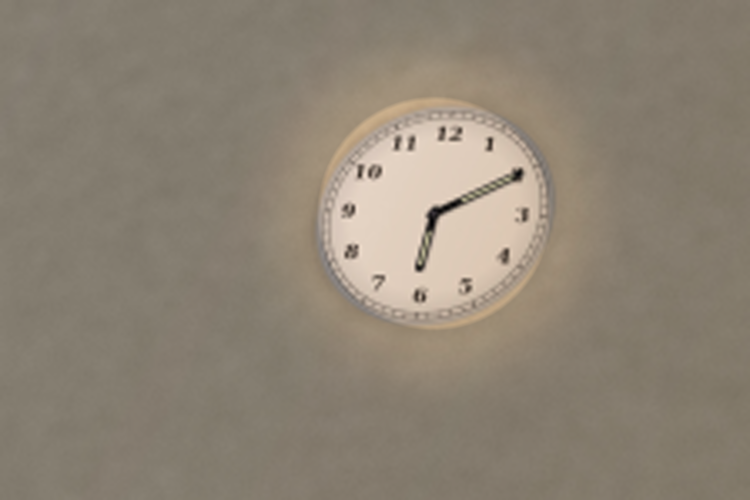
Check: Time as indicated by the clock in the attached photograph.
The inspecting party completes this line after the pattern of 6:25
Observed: 6:10
